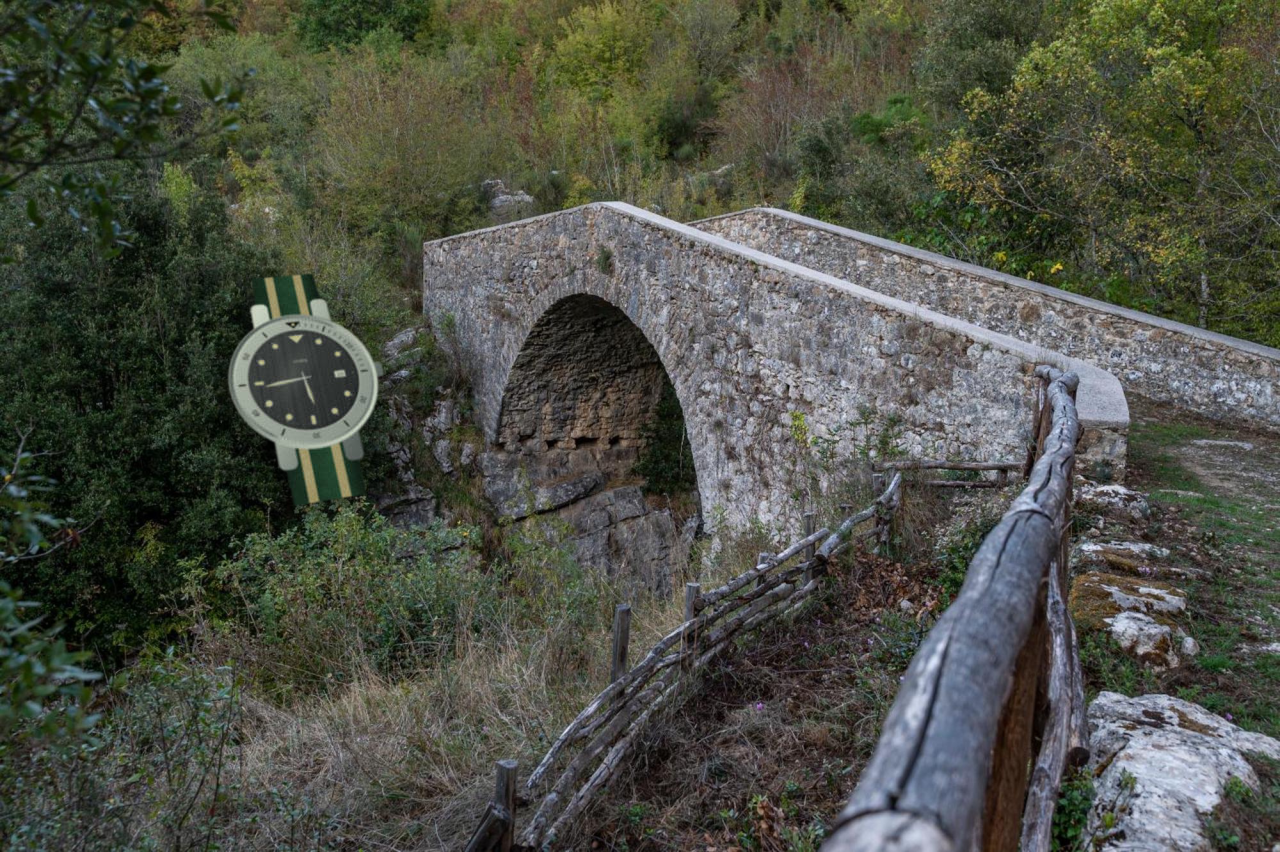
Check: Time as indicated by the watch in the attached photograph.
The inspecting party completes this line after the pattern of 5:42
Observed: 5:44
